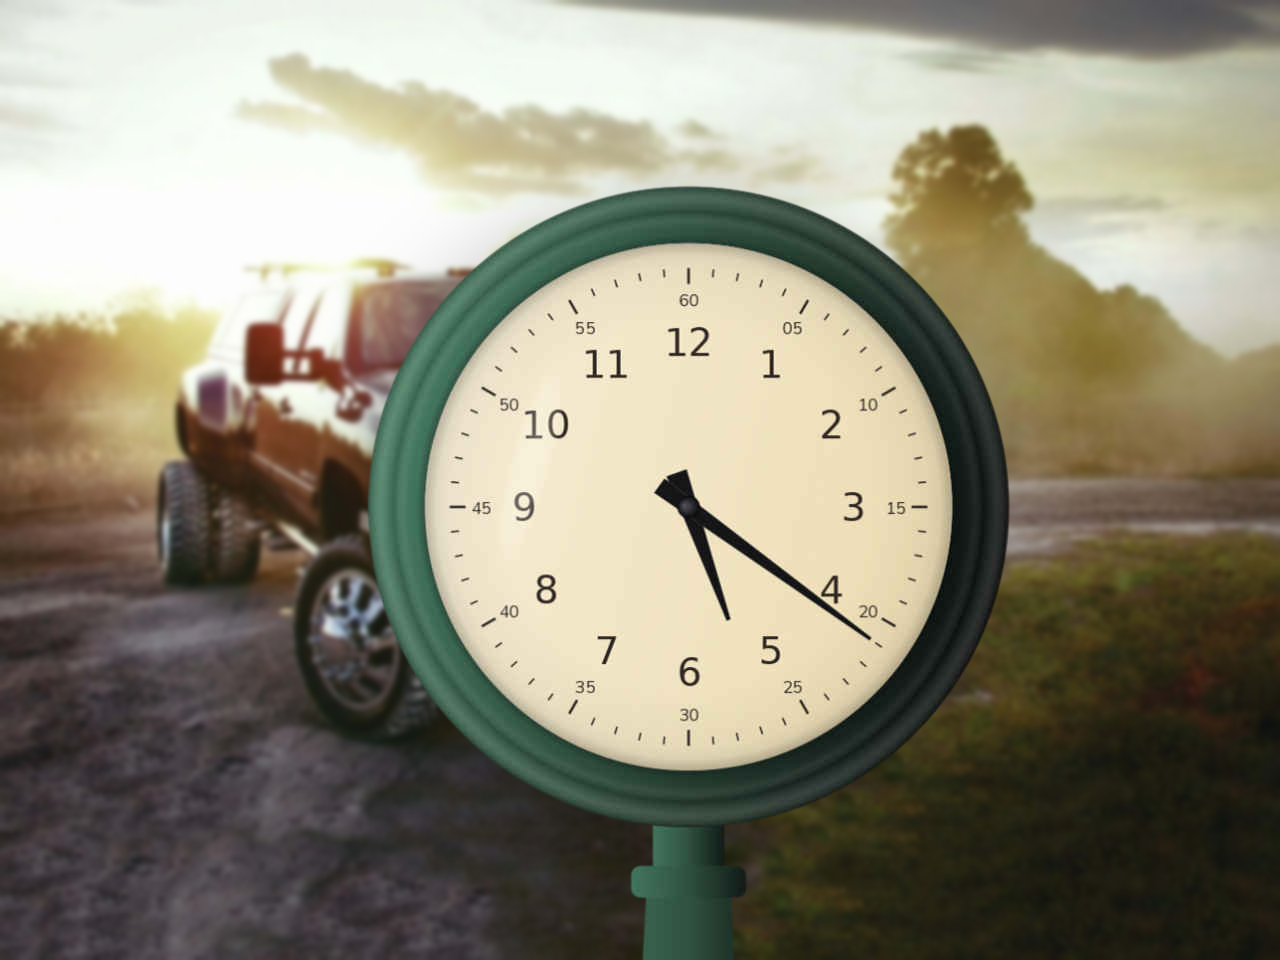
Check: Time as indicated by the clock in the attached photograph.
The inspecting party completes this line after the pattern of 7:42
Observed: 5:21
